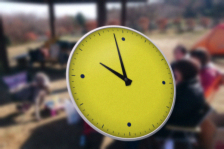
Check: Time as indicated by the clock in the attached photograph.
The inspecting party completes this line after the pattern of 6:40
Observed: 9:58
